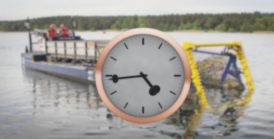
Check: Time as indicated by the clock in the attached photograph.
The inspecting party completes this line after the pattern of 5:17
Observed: 4:44
